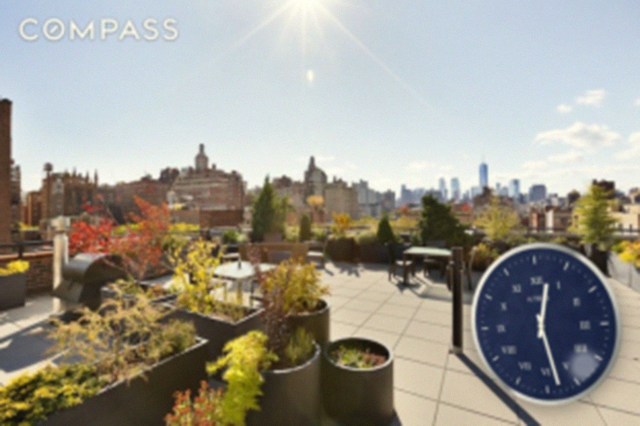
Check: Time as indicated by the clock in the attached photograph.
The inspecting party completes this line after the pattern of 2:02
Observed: 12:28
